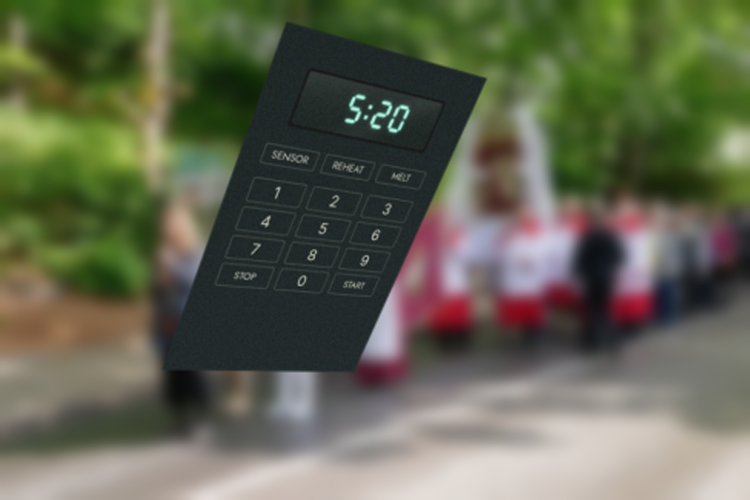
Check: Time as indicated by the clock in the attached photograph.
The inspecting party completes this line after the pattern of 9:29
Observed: 5:20
